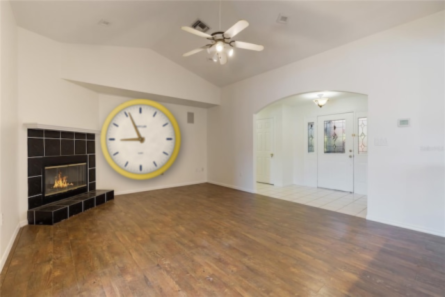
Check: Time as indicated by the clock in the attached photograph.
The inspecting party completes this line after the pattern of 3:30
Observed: 8:56
